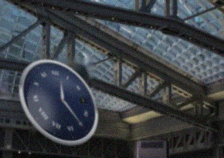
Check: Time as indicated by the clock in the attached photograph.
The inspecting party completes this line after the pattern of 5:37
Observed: 12:25
